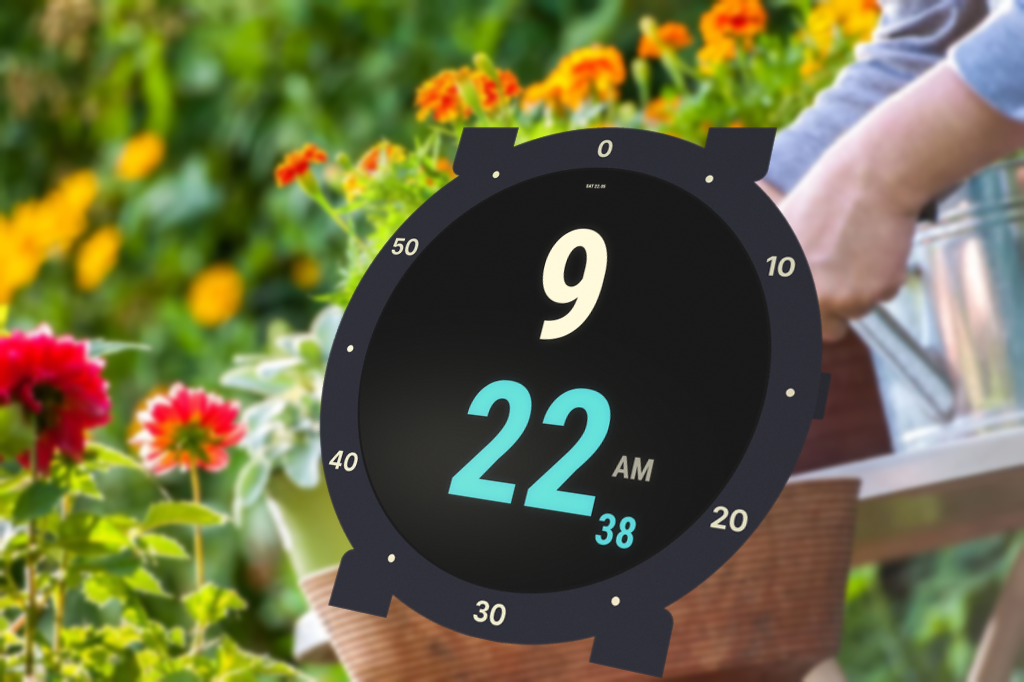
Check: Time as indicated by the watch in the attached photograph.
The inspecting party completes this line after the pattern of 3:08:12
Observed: 9:22:38
